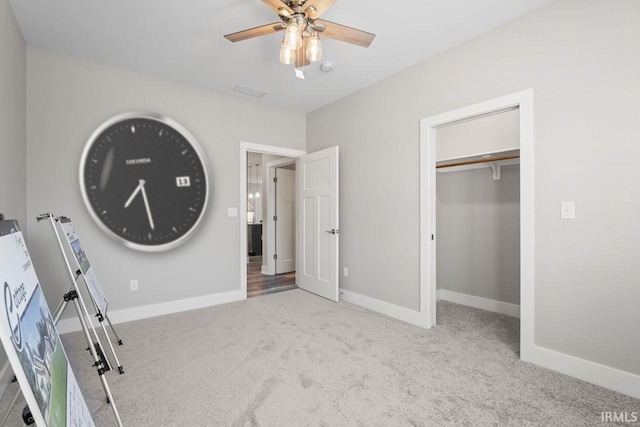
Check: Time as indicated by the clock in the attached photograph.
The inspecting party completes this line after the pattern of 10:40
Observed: 7:29
